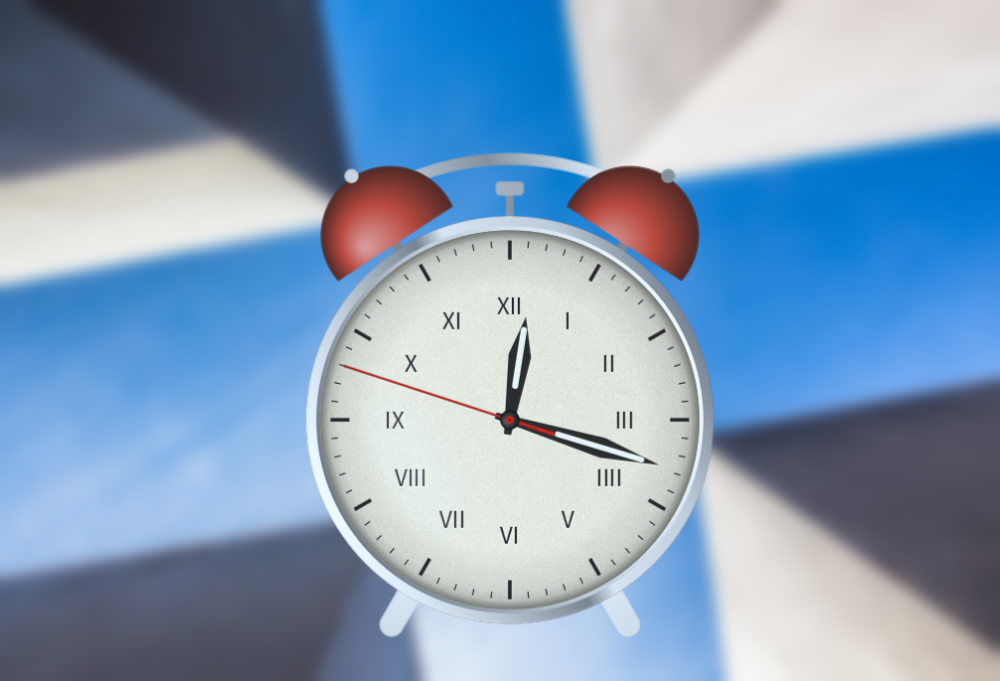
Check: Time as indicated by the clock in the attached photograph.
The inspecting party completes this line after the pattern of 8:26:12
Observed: 12:17:48
